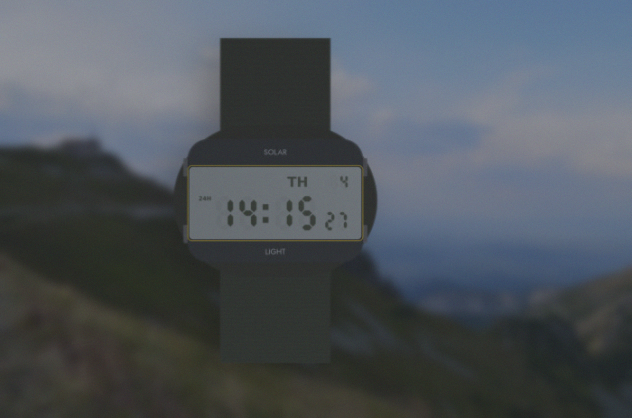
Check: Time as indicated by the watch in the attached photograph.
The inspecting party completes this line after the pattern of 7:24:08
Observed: 14:15:27
